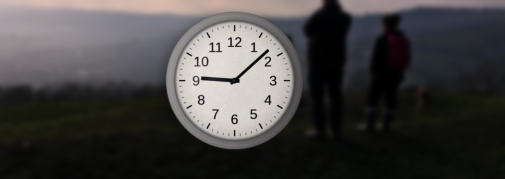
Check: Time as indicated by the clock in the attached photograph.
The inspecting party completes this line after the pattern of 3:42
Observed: 9:08
